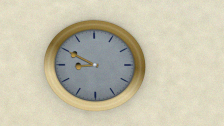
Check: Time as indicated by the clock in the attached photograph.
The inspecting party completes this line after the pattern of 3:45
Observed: 8:50
